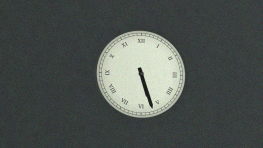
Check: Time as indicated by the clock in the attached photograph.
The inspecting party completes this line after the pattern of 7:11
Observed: 5:27
